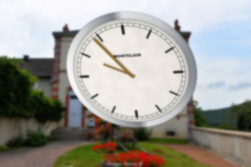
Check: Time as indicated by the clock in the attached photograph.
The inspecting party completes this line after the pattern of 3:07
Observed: 9:54
